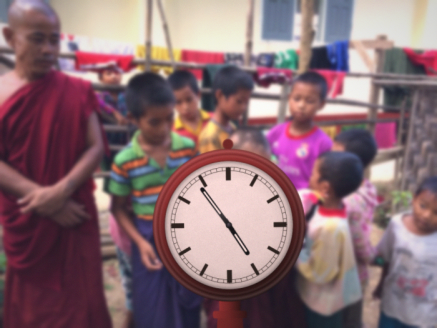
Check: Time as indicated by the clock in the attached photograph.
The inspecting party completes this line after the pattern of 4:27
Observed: 4:54
